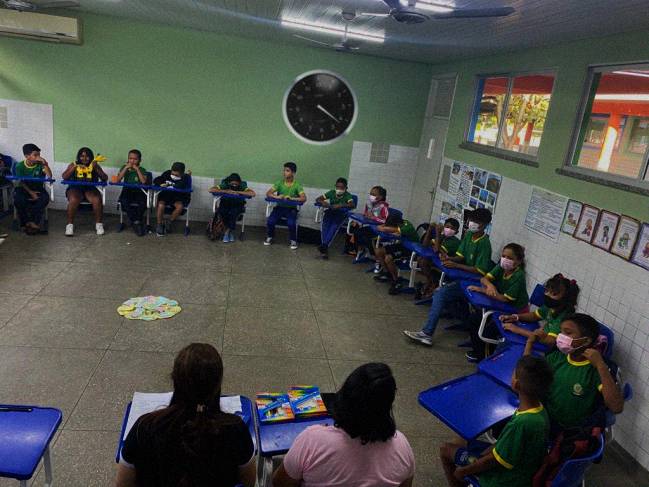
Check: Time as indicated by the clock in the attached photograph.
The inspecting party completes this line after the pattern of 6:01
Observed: 4:22
